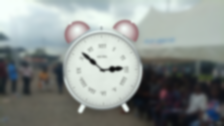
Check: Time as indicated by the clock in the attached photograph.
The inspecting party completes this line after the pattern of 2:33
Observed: 2:52
